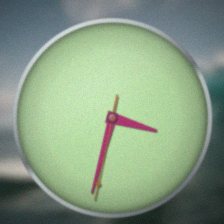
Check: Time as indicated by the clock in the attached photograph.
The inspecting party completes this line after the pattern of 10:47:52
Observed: 3:32:32
